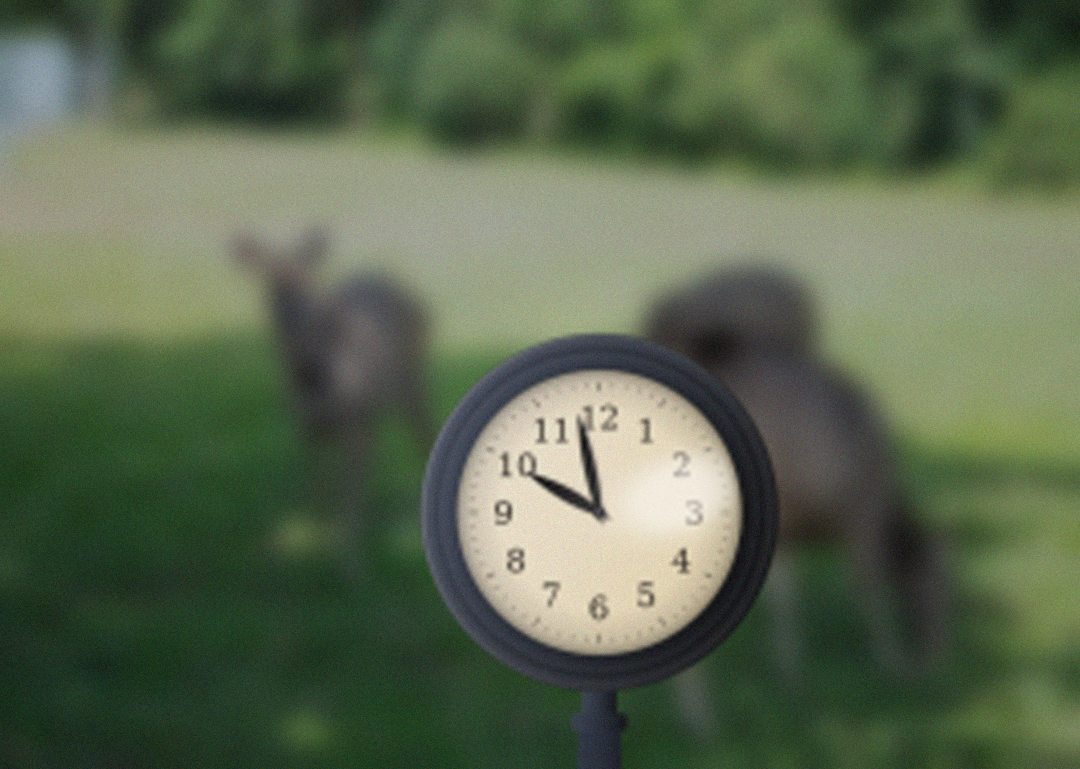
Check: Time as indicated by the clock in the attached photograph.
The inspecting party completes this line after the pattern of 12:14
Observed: 9:58
